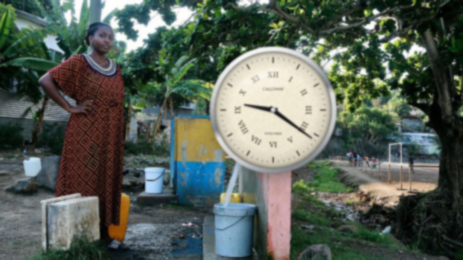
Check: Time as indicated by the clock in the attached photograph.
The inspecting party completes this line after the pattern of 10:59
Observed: 9:21
